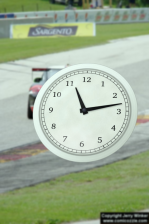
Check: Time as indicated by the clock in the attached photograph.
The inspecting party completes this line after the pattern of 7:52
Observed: 11:13
